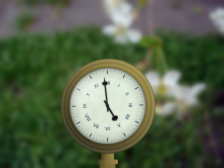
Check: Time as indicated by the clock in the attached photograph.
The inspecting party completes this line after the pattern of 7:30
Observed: 4:59
